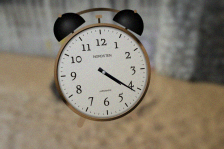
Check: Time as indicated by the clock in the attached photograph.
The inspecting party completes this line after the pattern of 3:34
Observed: 4:21
